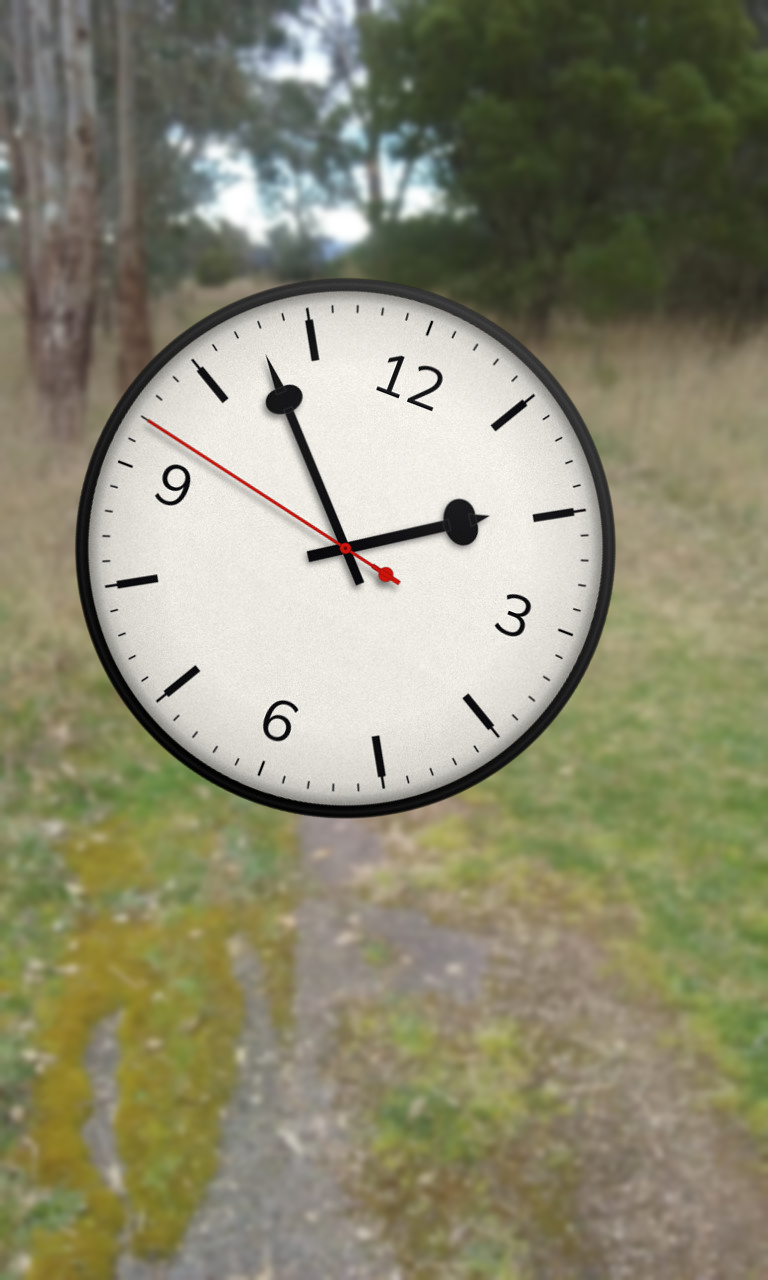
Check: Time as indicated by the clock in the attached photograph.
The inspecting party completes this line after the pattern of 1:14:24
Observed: 1:52:47
